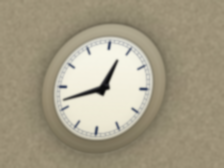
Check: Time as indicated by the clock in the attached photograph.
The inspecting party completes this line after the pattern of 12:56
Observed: 12:42
